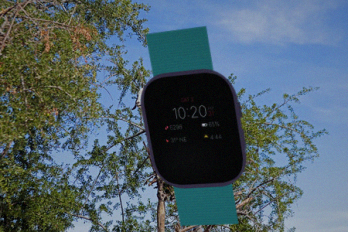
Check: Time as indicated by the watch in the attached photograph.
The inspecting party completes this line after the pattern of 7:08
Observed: 10:20
